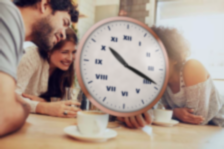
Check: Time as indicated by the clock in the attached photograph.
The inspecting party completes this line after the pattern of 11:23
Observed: 10:19
